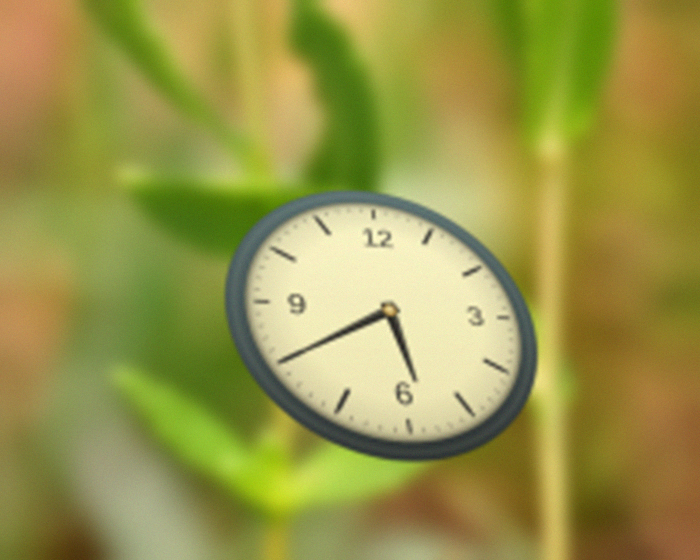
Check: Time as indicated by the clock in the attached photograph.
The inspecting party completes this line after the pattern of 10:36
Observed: 5:40
